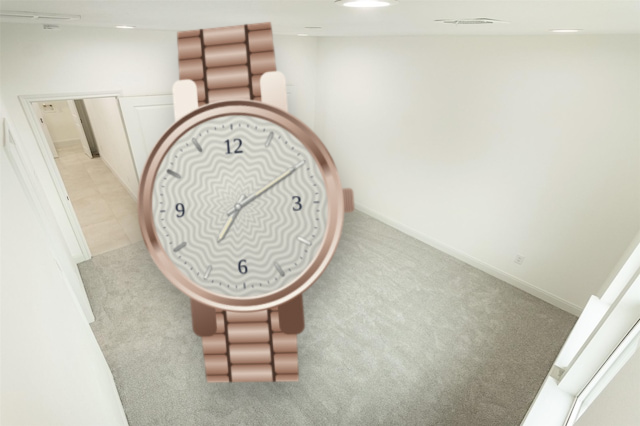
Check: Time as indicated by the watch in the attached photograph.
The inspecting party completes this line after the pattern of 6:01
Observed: 7:10
